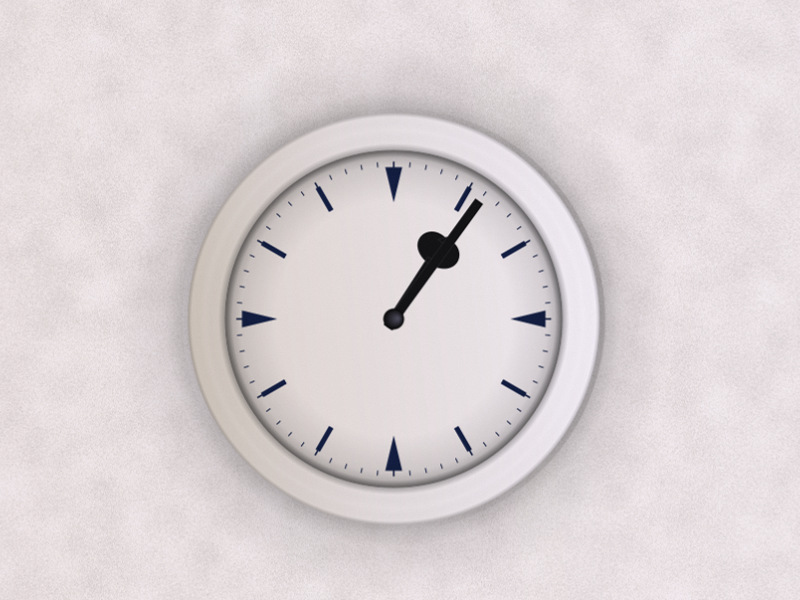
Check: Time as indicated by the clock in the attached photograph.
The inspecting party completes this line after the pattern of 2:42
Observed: 1:06
